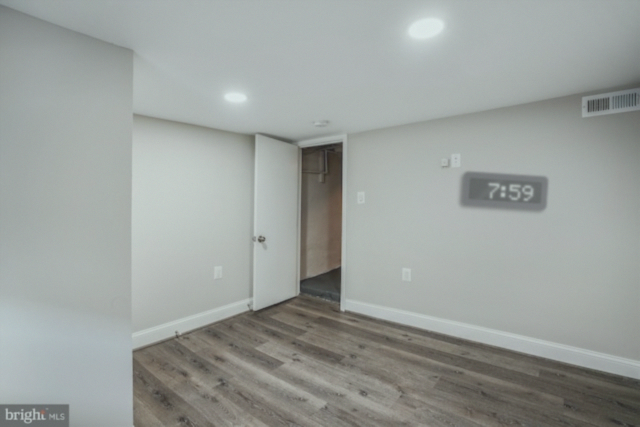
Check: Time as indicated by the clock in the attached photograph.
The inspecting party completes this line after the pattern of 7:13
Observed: 7:59
